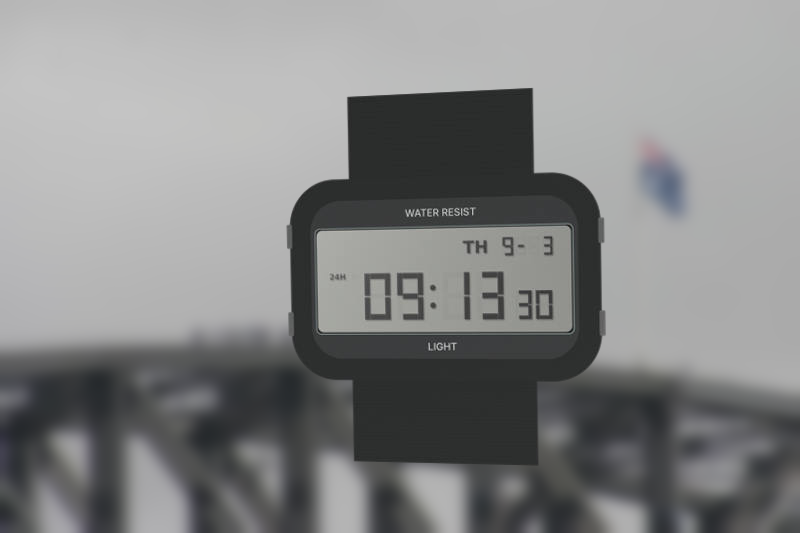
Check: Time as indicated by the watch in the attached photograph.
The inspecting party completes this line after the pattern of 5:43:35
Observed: 9:13:30
